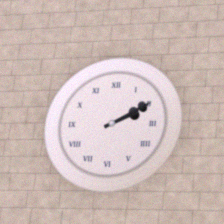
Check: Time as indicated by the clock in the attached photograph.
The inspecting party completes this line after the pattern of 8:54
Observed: 2:10
